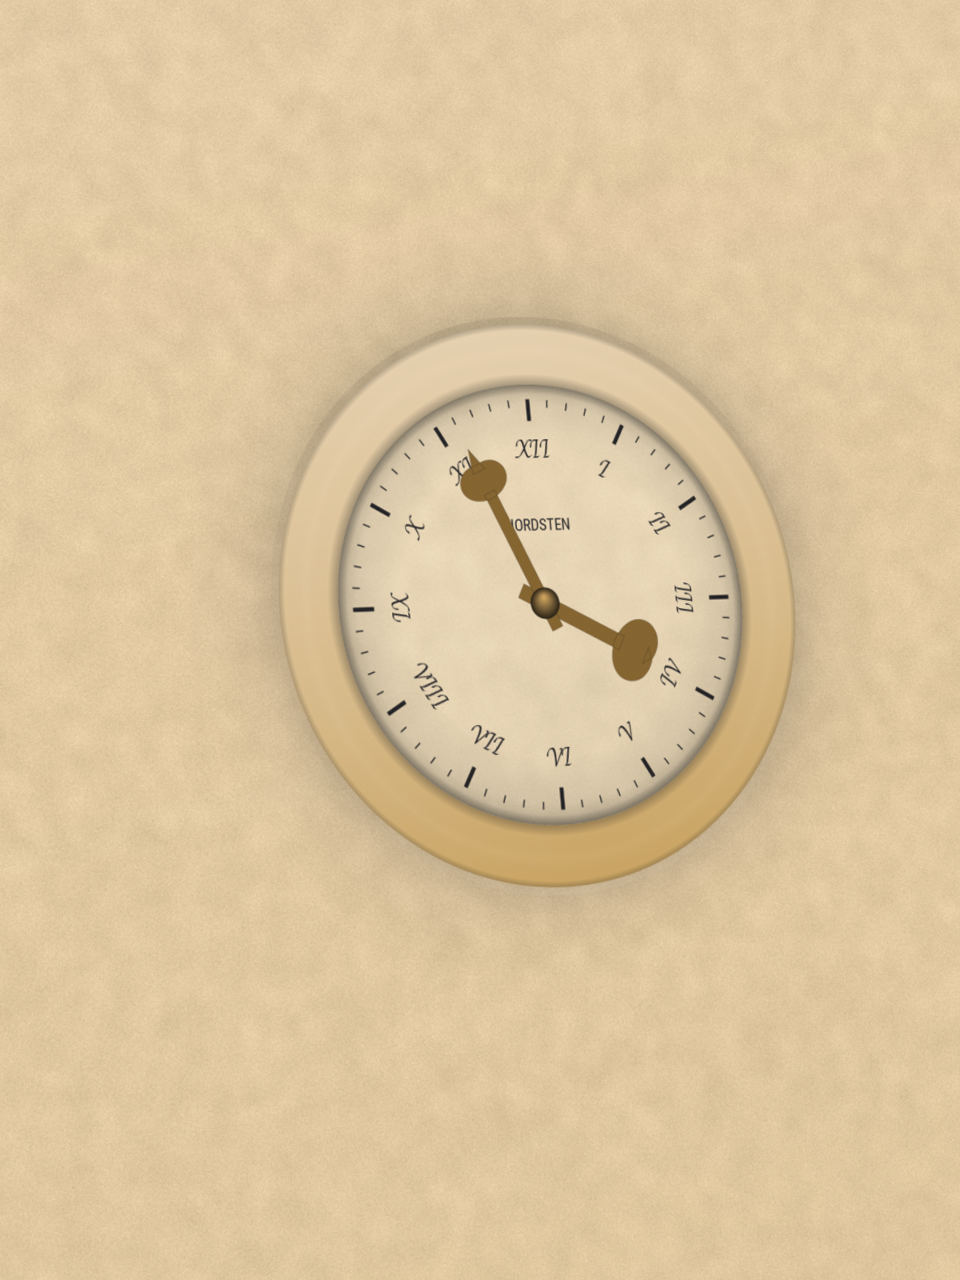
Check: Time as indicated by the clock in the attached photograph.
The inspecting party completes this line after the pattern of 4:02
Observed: 3:56
